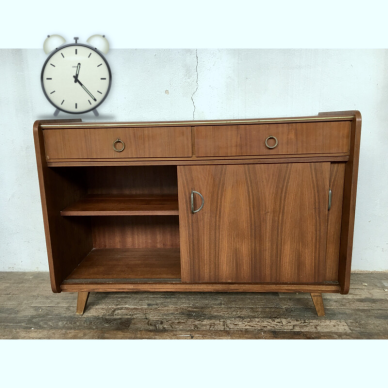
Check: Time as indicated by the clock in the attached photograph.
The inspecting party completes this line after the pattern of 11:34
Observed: 12:23
